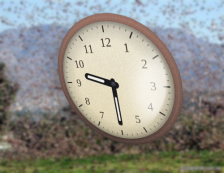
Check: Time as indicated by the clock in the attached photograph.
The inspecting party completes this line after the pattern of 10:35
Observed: 9:30
